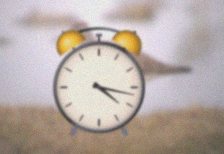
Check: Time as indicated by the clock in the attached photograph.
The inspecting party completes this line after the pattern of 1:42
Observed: 4:17
